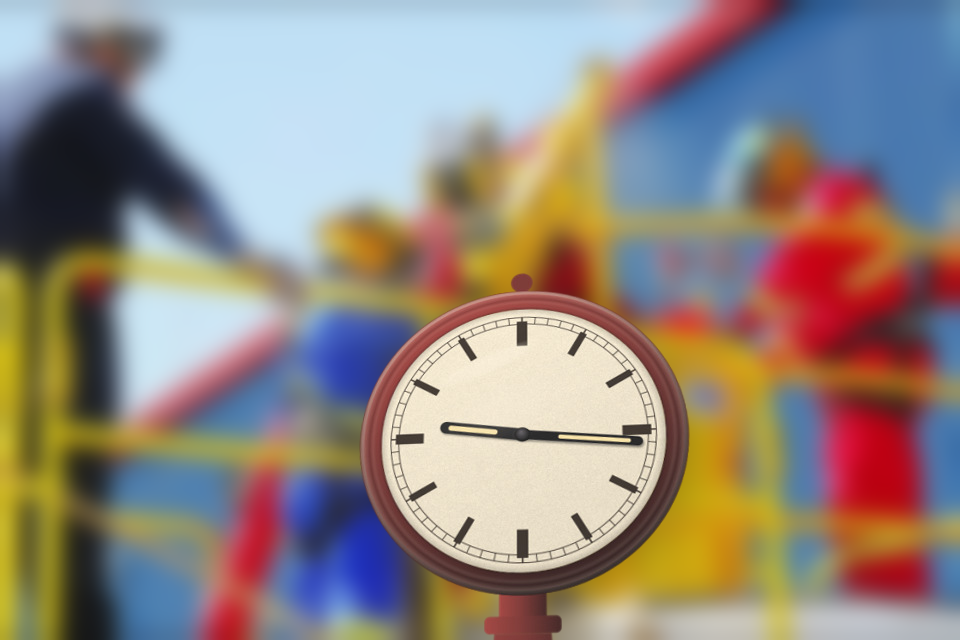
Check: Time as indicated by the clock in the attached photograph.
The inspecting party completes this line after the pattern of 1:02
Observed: 9:16
